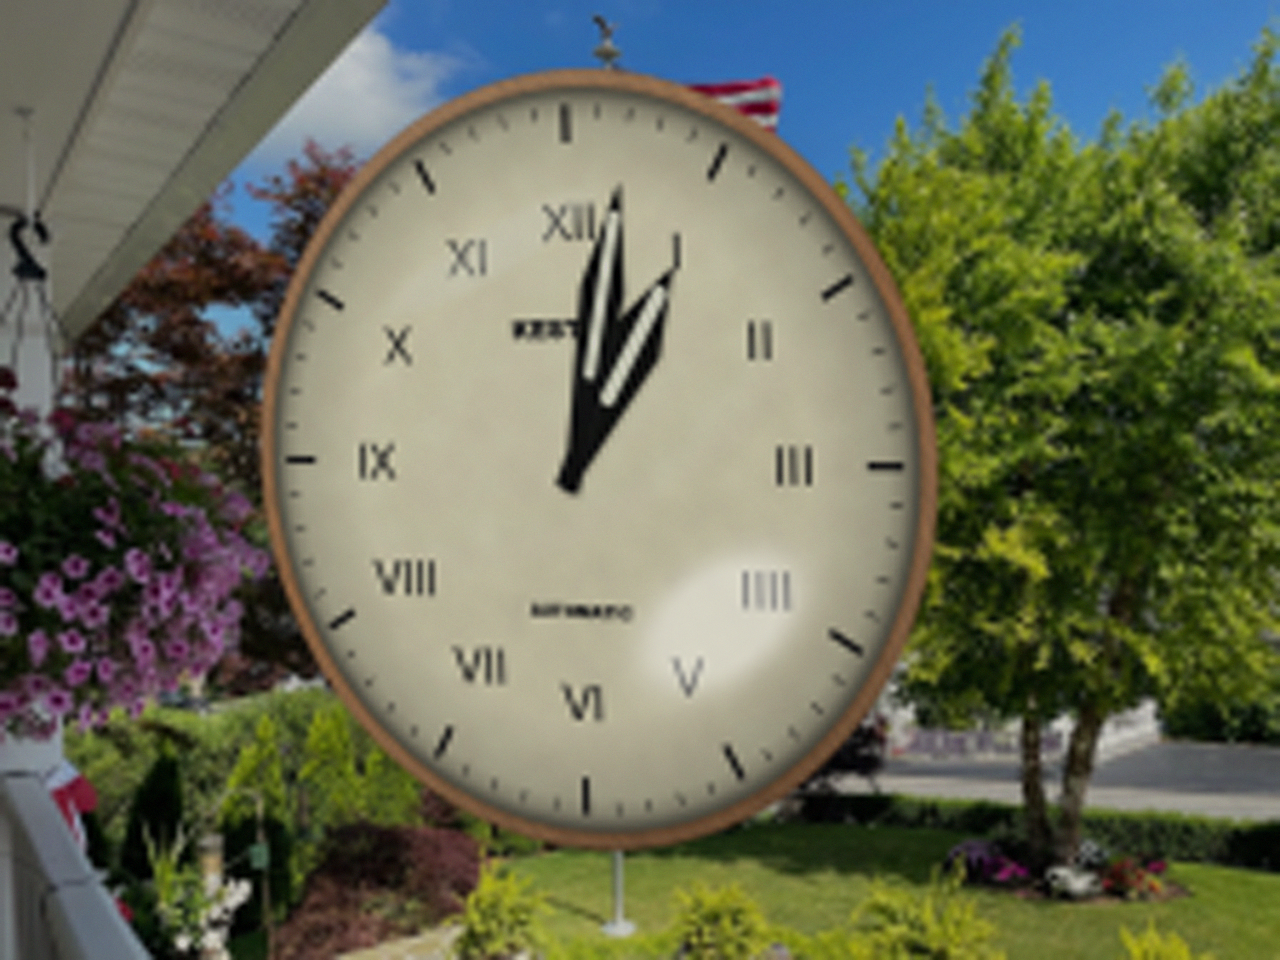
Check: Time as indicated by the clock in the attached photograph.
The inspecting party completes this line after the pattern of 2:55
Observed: 1:02
